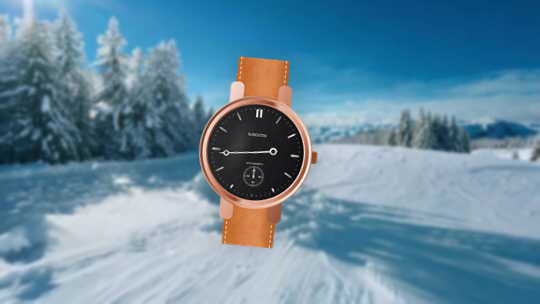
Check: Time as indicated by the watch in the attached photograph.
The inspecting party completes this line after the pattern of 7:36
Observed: 2:44
